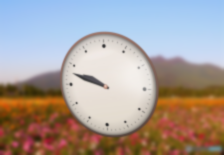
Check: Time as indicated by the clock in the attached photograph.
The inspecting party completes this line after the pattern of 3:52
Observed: 9:48
